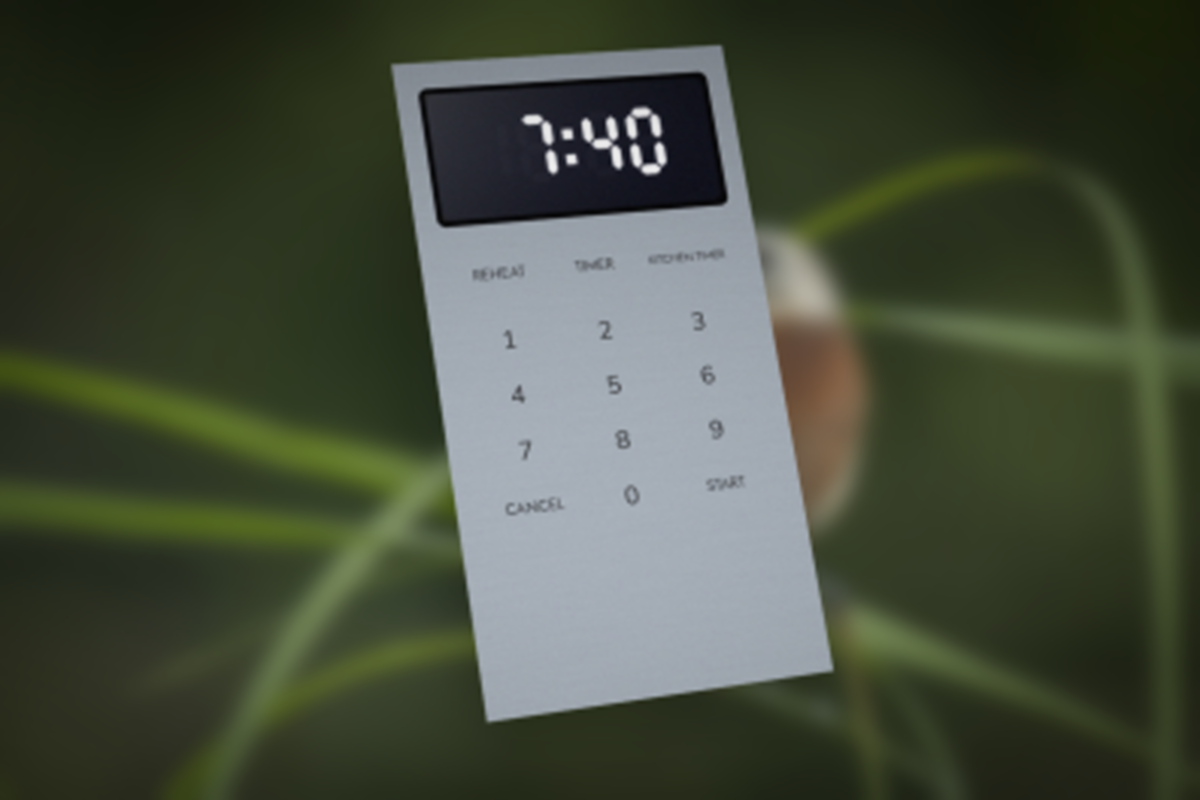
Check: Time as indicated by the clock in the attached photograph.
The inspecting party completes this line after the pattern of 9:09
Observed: 7:40
